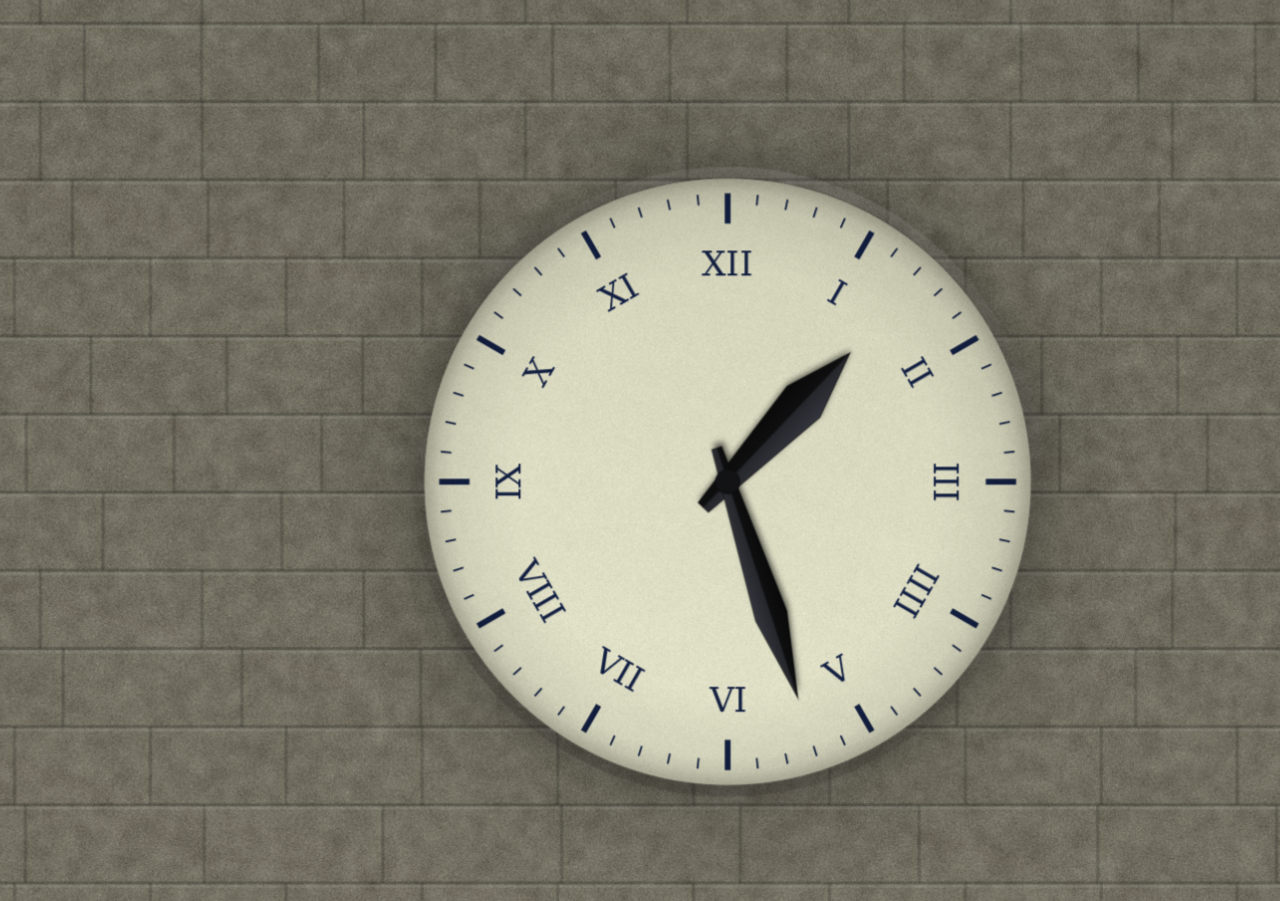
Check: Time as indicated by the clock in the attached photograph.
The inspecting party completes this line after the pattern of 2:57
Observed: 1:27
